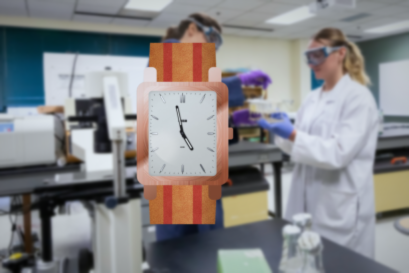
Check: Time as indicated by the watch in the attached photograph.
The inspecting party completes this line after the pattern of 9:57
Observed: 4:58
